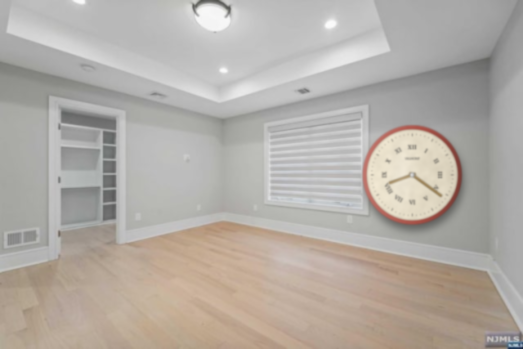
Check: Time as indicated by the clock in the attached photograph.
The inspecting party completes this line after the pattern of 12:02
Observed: 8:21
